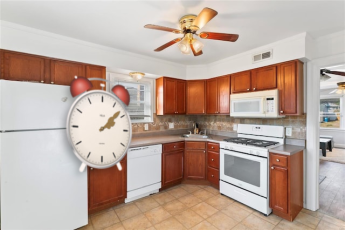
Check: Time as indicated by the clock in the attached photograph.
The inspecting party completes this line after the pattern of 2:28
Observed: 2:08
